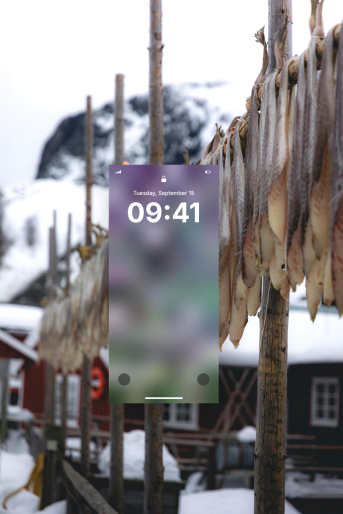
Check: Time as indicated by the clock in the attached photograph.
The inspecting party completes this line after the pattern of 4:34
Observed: 9:41
